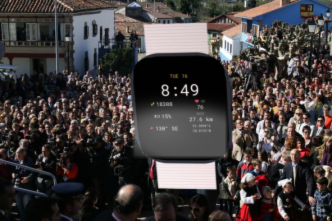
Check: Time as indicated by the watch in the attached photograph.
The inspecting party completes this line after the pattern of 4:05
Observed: 8:49
